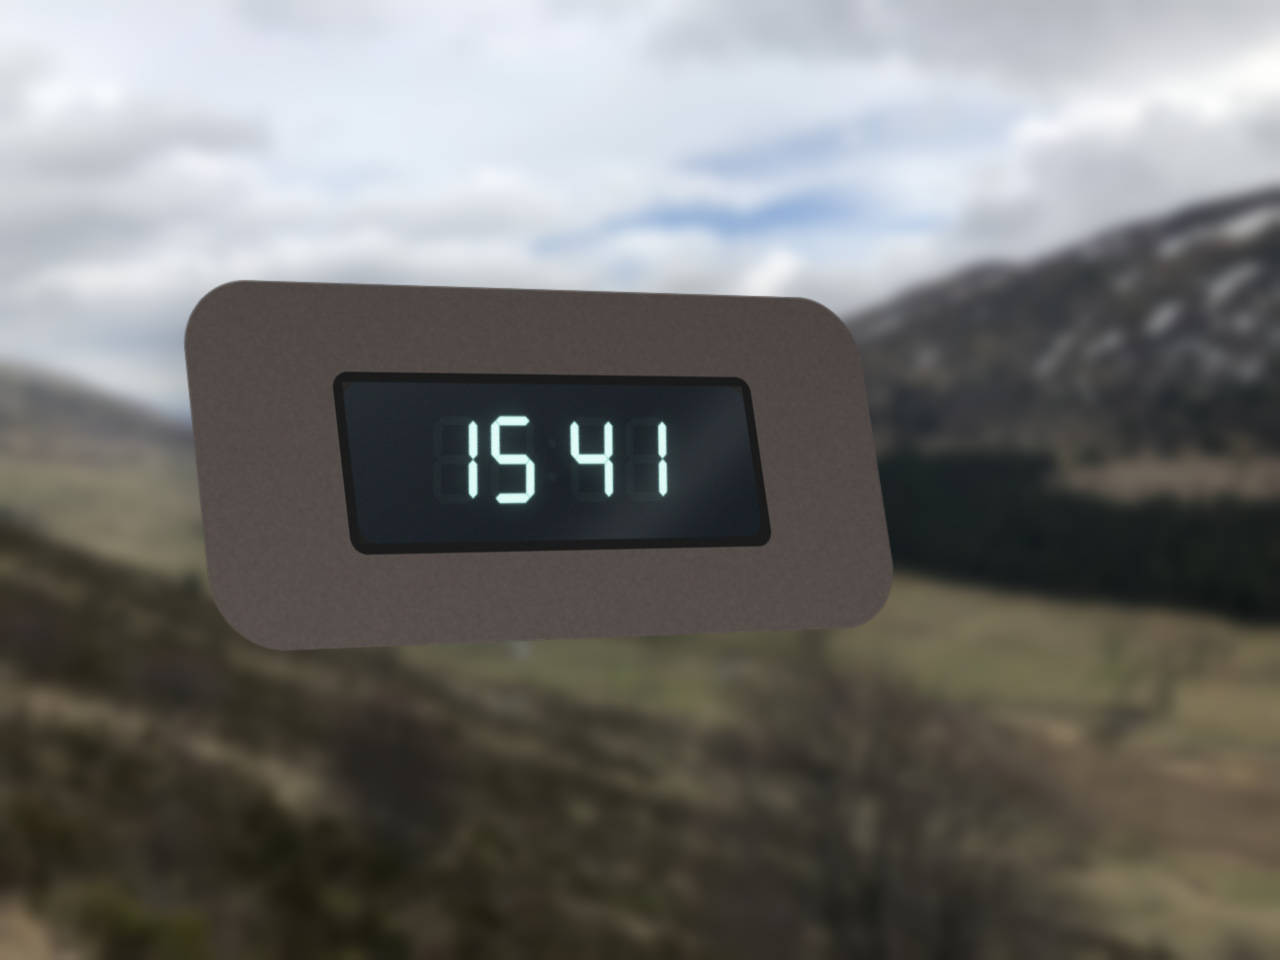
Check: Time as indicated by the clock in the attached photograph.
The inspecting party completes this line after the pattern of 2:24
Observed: 15:41
